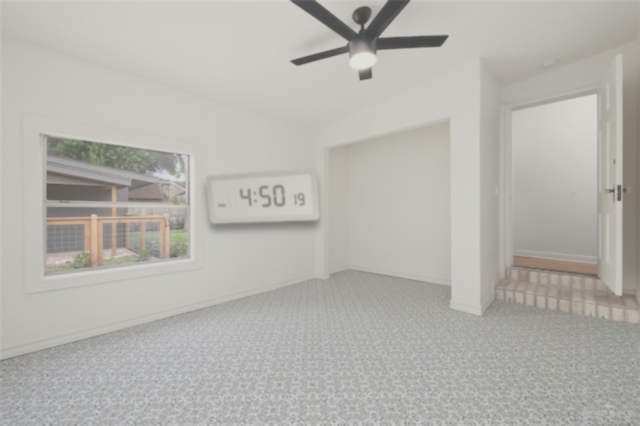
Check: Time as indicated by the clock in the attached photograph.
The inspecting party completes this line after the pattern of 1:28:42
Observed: 4:50:19
